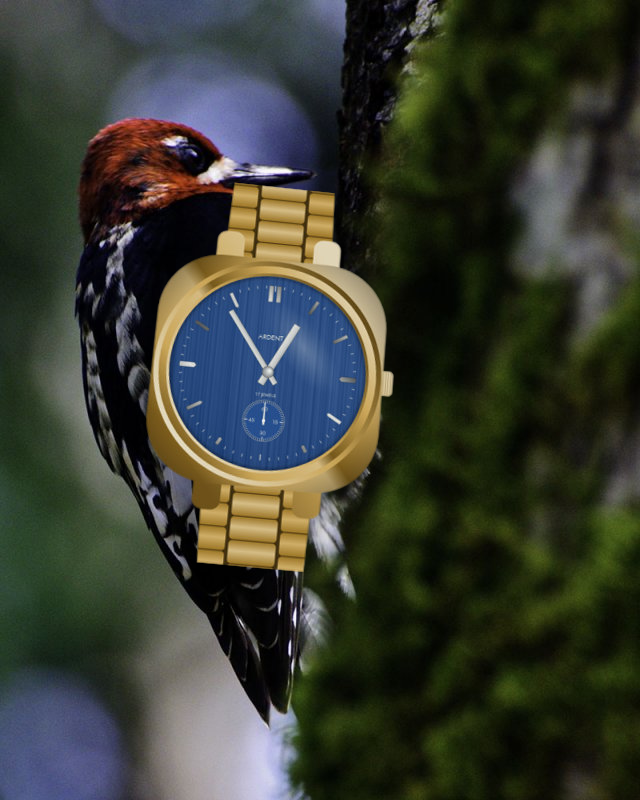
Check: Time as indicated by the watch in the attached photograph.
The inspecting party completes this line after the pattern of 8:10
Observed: 12:54
